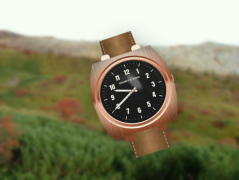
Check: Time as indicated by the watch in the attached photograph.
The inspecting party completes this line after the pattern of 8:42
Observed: 9:40
